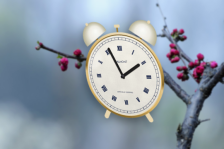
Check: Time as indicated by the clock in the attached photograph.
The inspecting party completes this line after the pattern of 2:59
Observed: 1:56
